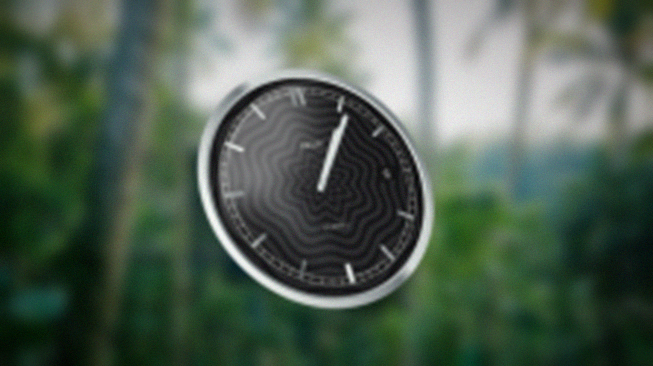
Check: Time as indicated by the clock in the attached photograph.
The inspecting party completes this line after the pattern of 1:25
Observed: 1:06
